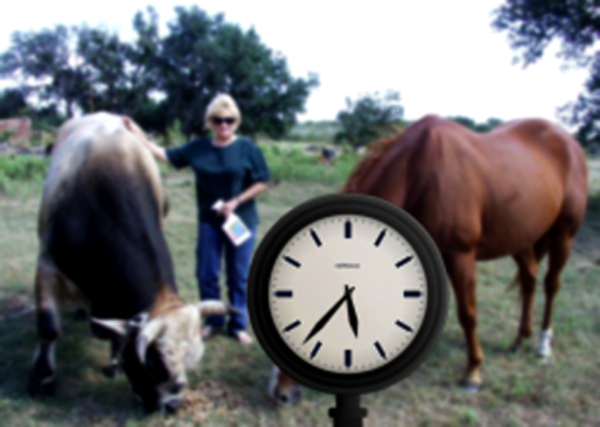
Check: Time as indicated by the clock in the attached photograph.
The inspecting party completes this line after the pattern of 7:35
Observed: 5:37
